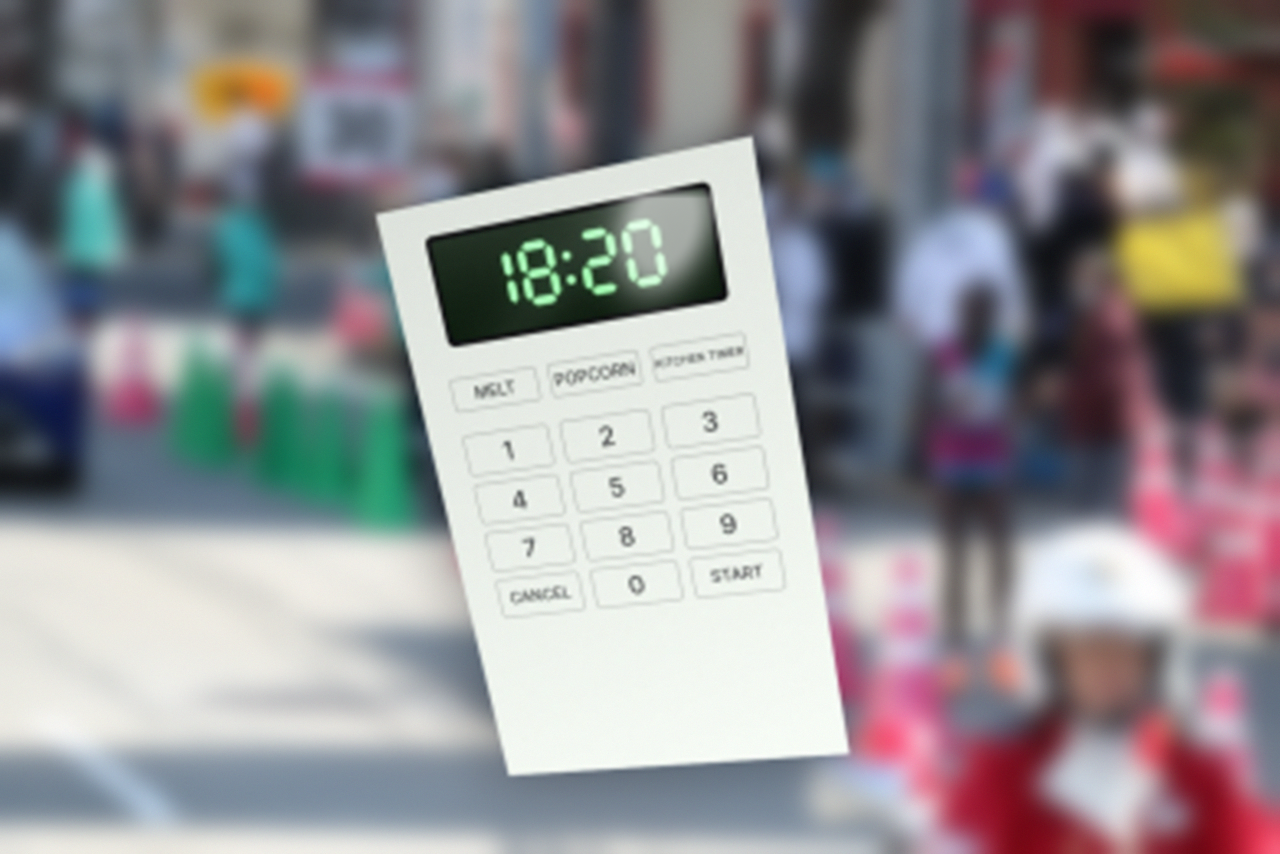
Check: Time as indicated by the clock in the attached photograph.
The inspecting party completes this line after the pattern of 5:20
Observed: 18:20
